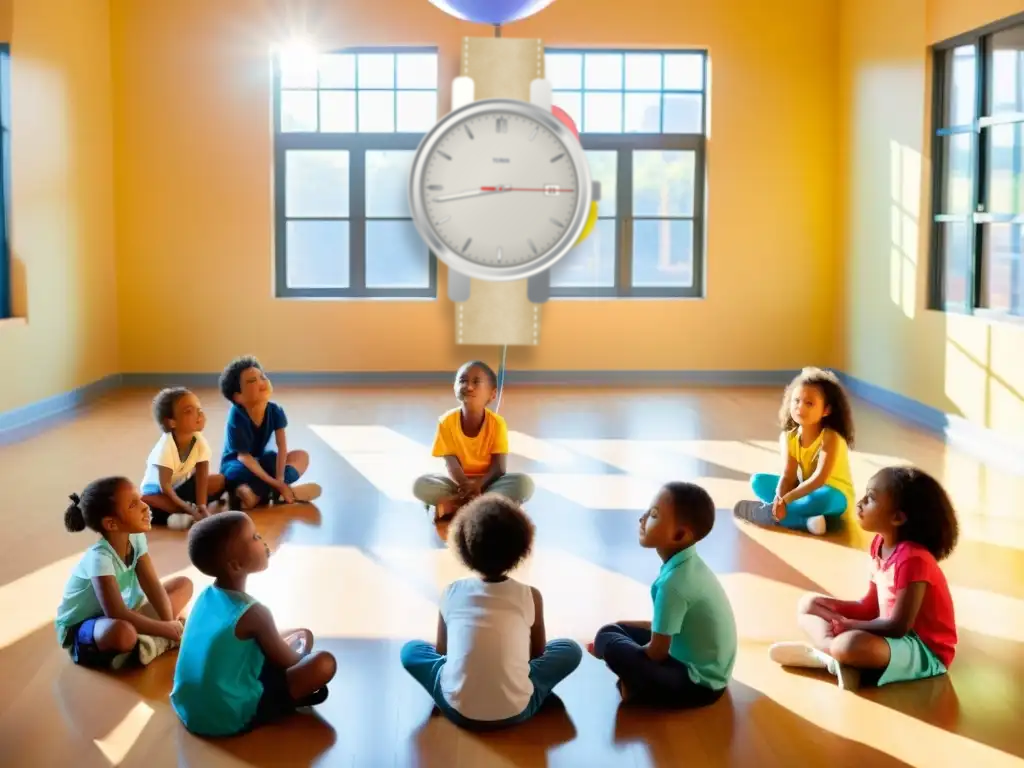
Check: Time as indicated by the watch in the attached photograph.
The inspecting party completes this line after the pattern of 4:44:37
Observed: 8:43:15
